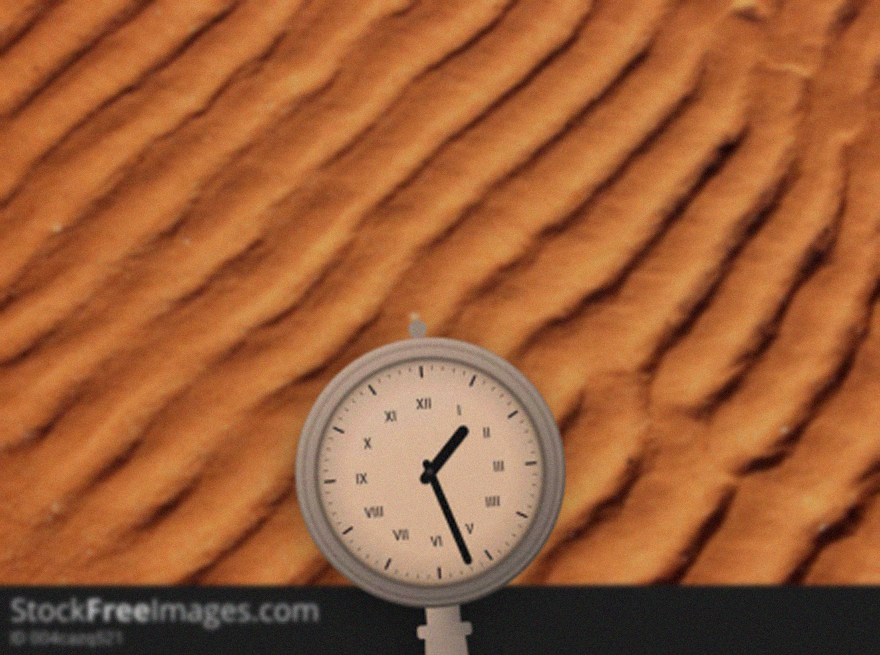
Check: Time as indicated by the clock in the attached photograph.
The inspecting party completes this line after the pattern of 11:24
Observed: 1:27
